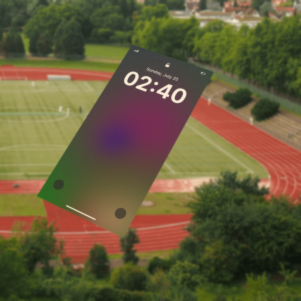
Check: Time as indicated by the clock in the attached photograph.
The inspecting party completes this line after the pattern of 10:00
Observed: 2:40
